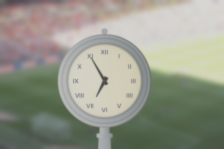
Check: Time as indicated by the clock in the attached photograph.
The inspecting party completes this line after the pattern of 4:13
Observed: 6:55
